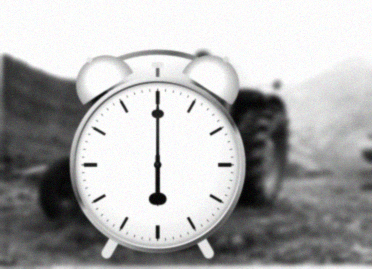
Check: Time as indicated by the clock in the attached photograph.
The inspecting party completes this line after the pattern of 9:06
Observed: 6:00
